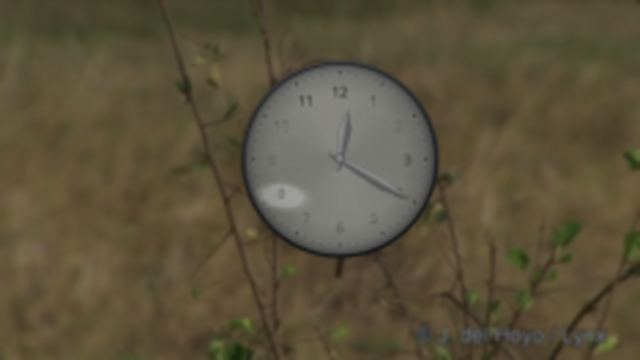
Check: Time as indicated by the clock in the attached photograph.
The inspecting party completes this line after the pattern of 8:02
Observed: 12:20
